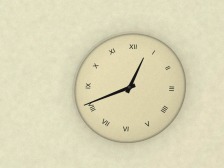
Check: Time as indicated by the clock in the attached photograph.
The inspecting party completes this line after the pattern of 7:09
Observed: 12:41
